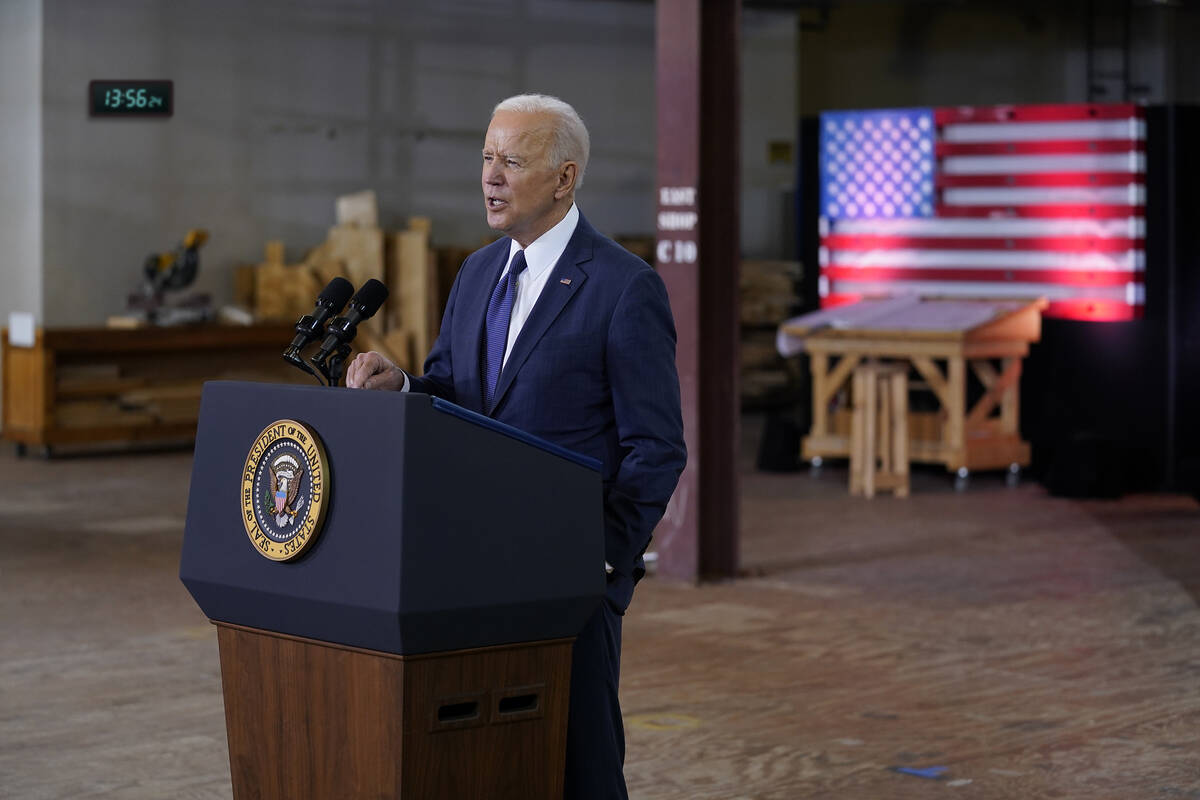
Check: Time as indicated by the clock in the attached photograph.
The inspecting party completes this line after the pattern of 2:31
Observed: 13:56
